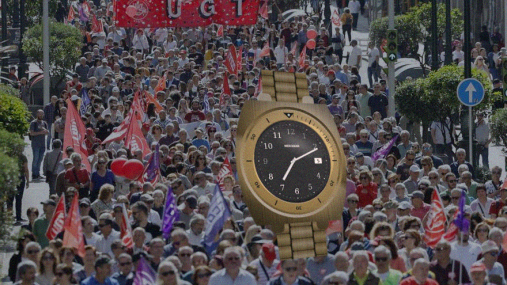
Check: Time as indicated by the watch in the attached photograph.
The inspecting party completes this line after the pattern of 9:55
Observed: 7:11
